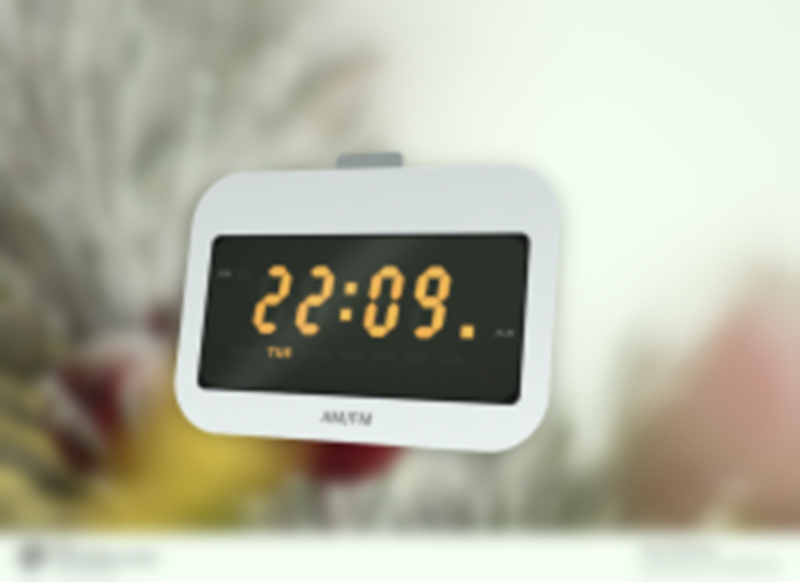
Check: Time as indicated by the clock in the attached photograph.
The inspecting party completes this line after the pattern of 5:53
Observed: 22:09
